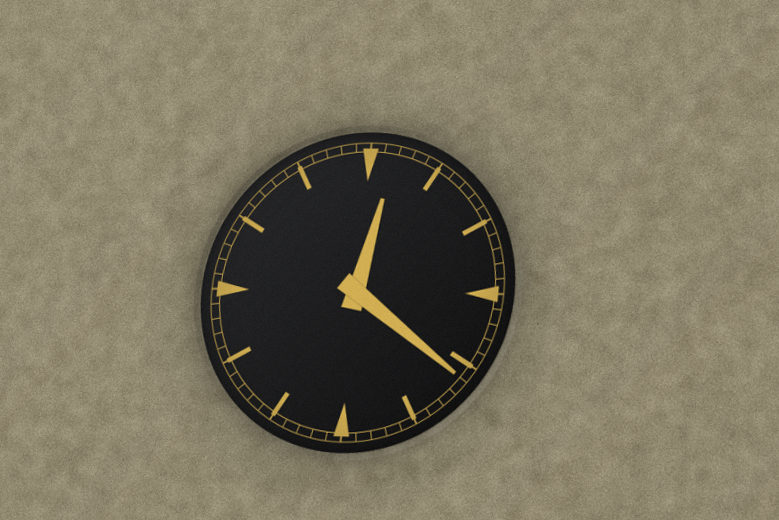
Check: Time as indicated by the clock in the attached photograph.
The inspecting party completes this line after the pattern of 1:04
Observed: 12:21
